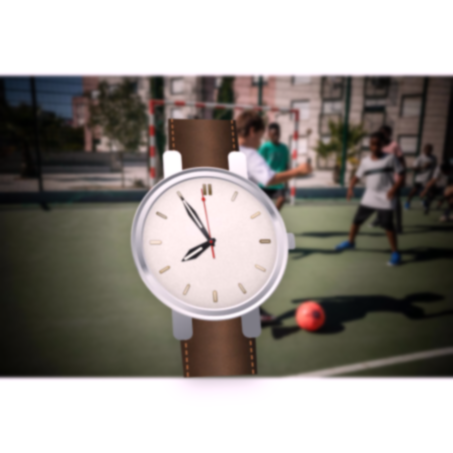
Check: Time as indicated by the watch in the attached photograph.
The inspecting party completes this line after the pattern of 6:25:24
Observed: 7:54:59
